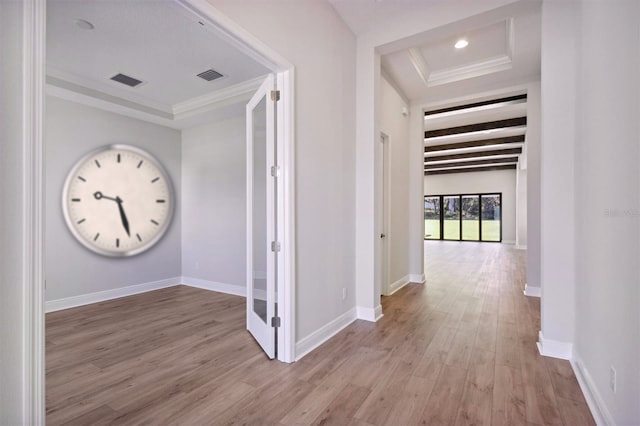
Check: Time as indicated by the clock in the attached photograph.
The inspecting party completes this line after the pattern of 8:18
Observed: 9:27
